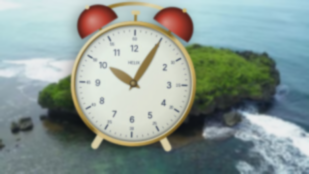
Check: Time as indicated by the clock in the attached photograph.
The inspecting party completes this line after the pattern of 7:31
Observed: 10:05
